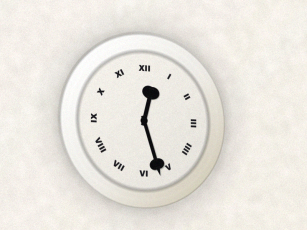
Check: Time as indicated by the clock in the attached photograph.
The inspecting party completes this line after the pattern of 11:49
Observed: 12:27
